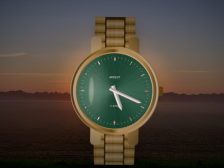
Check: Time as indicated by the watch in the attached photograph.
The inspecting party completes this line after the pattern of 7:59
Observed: 5:19
